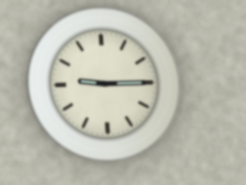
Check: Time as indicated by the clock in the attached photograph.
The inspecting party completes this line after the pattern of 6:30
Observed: 9:15
